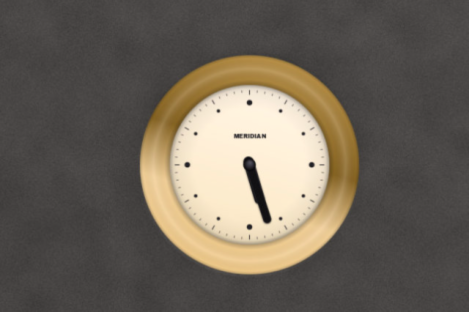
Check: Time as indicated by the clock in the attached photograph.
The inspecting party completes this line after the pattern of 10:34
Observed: 5:27
